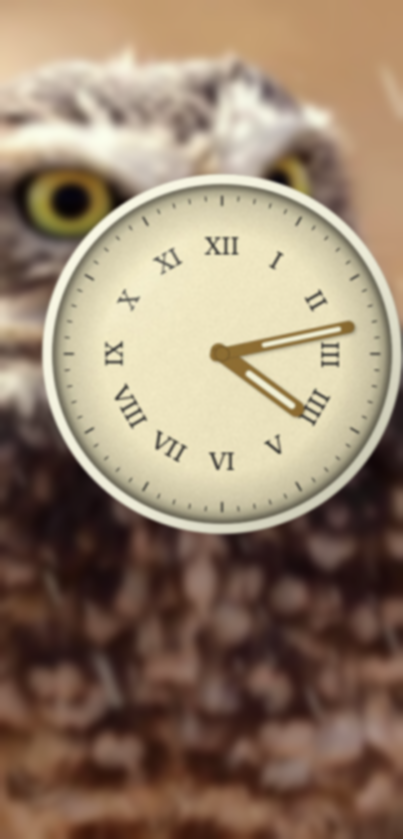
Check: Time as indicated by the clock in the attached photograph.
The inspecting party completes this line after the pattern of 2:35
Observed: 4:13
